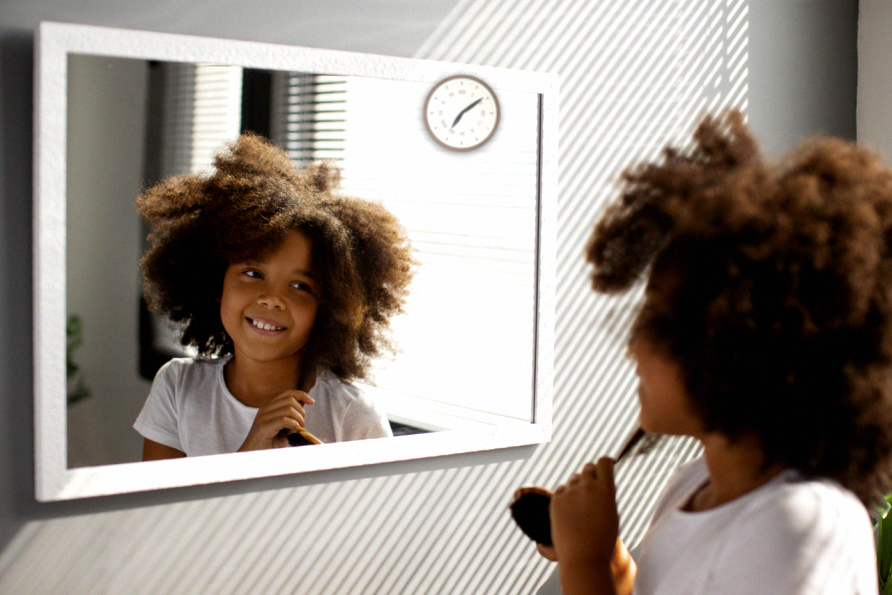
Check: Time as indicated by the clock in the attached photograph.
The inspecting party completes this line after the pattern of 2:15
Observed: 7:09
